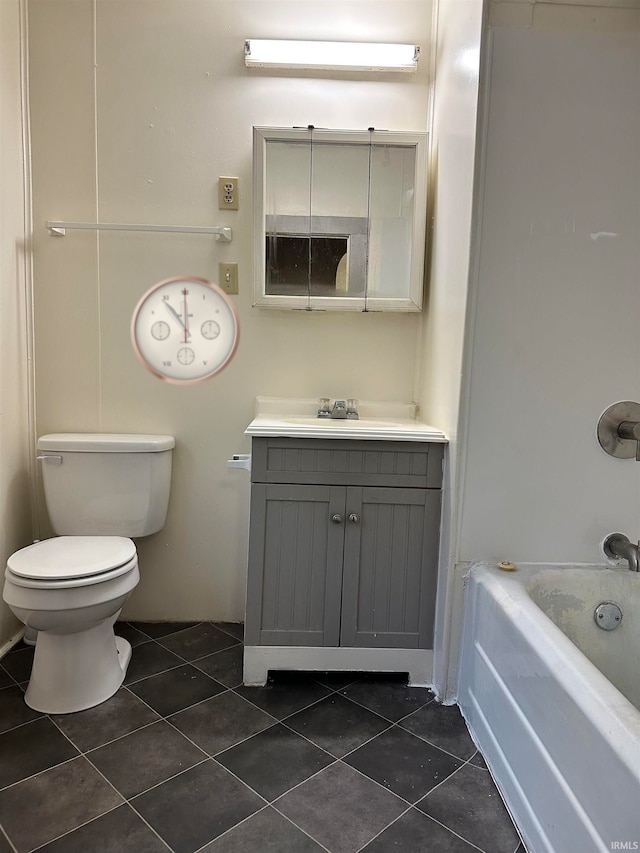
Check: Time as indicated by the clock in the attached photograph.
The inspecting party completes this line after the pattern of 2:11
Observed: 11:54
